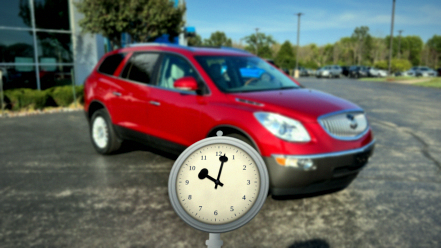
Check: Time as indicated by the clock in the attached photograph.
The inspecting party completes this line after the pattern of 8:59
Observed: 10:02
